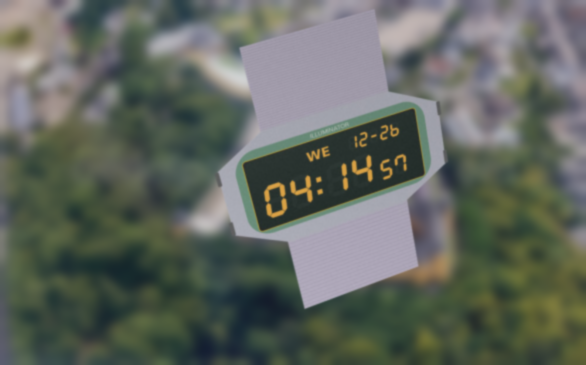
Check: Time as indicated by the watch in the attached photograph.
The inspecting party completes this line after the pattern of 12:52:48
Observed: 4:14:57
